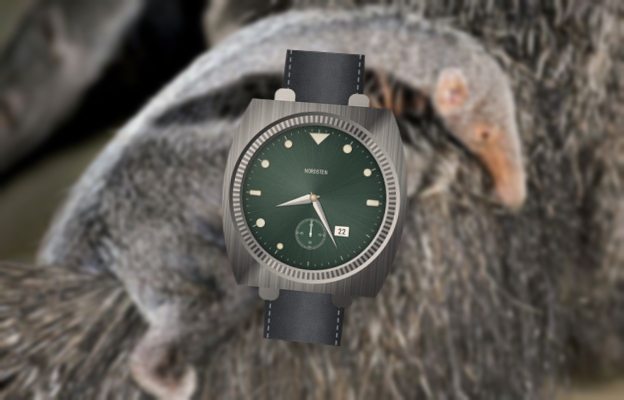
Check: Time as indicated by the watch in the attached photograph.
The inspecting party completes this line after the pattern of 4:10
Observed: 8:25
